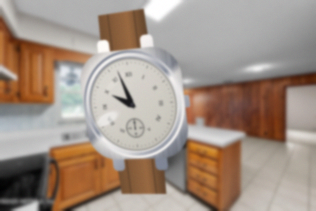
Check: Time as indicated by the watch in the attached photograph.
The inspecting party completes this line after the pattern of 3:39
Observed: 9:57
